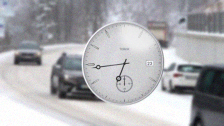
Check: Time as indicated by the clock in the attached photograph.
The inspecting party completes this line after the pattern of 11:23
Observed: 6:44
